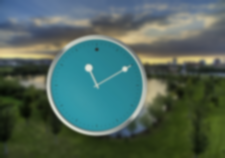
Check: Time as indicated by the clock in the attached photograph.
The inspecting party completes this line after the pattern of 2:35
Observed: 11:10
